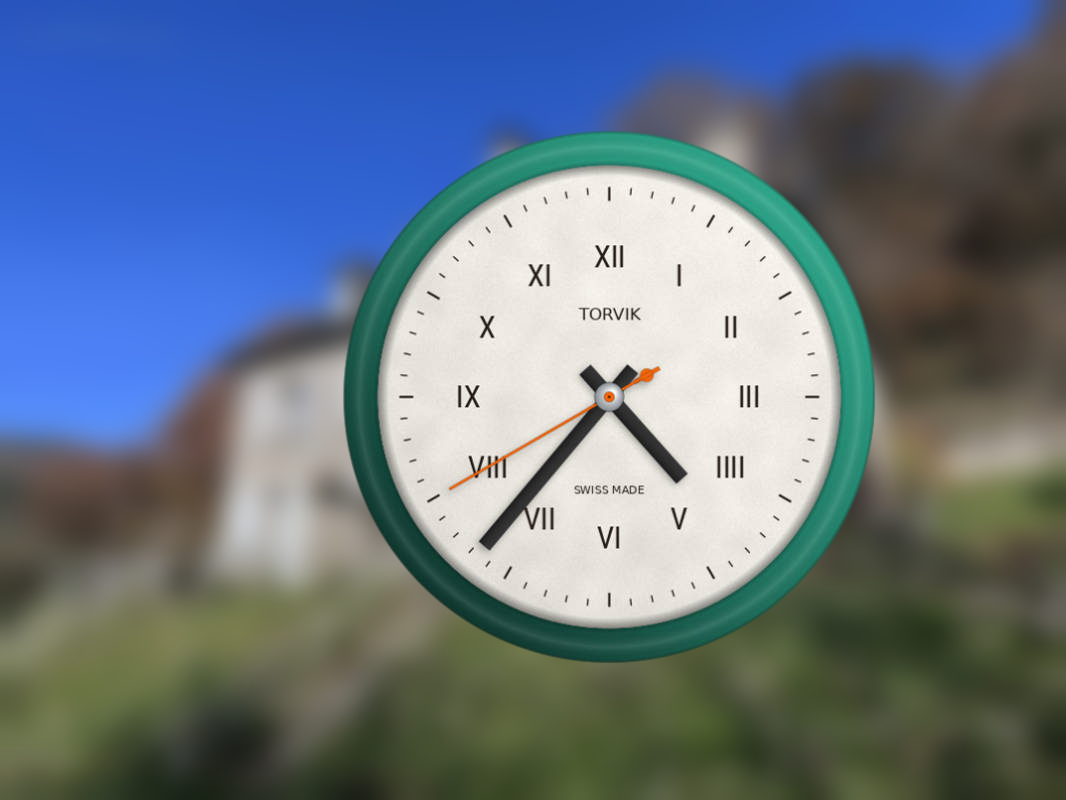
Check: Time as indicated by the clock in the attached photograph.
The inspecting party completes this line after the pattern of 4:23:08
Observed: 4:36:40
